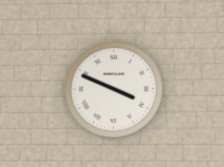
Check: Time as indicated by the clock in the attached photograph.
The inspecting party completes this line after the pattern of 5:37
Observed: 3:49
